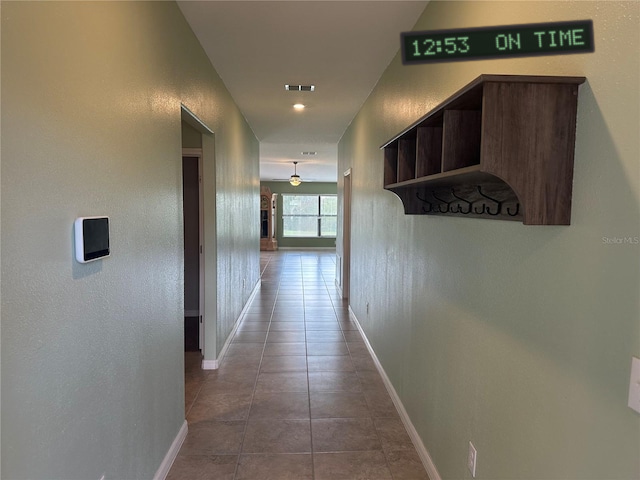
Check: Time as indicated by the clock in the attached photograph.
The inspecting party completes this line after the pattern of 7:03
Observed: 12:53
